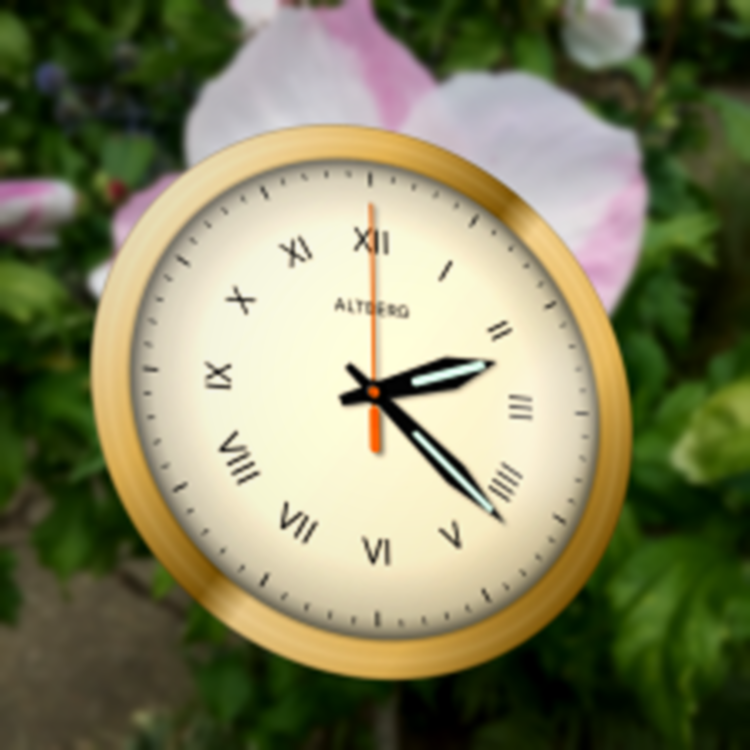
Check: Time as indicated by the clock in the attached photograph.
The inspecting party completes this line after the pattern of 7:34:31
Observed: 2:22:00
